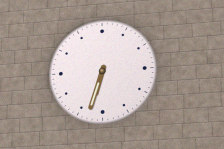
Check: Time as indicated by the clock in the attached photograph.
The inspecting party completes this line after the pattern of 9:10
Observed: 6:33
